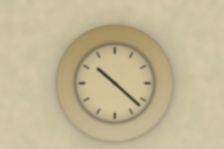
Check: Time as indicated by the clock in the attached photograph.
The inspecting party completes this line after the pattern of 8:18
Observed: 10:22
